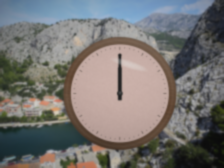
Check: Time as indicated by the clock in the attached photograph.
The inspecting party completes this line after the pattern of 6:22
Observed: 12:00
